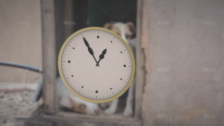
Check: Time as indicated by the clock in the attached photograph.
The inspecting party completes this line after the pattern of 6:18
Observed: 12:55
